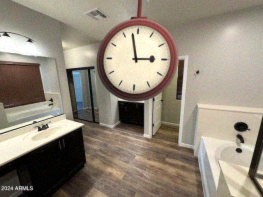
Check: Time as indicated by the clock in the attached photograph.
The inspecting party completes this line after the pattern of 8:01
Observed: 2:58
